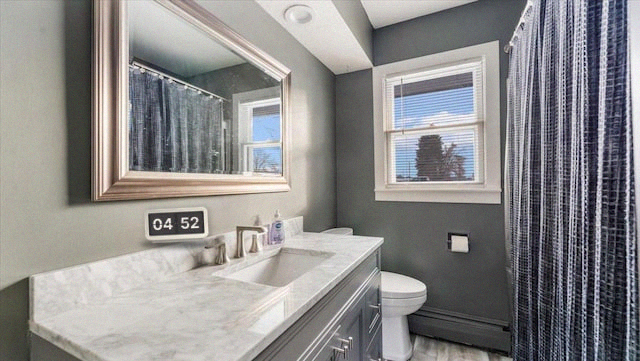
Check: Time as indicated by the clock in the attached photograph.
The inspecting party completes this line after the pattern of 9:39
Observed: 4:52
